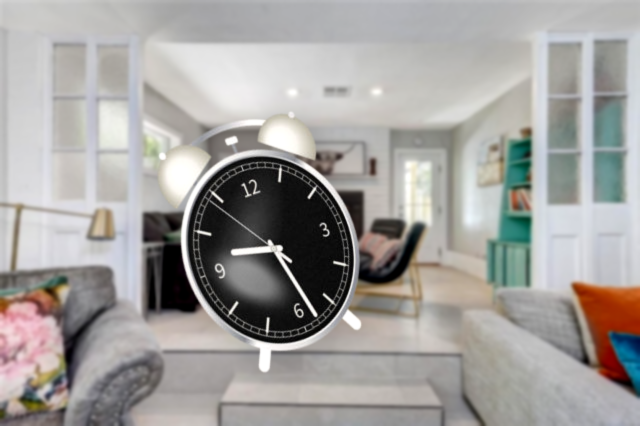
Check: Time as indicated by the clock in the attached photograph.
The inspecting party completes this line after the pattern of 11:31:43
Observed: 9:27:54
